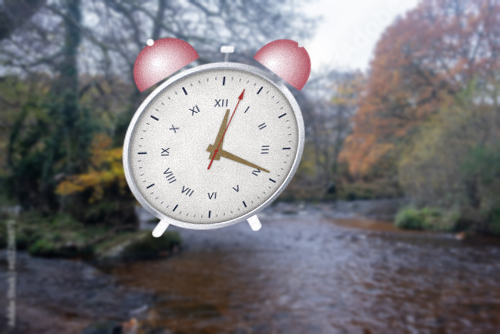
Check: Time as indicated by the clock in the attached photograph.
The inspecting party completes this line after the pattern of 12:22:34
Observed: 12:19:03
